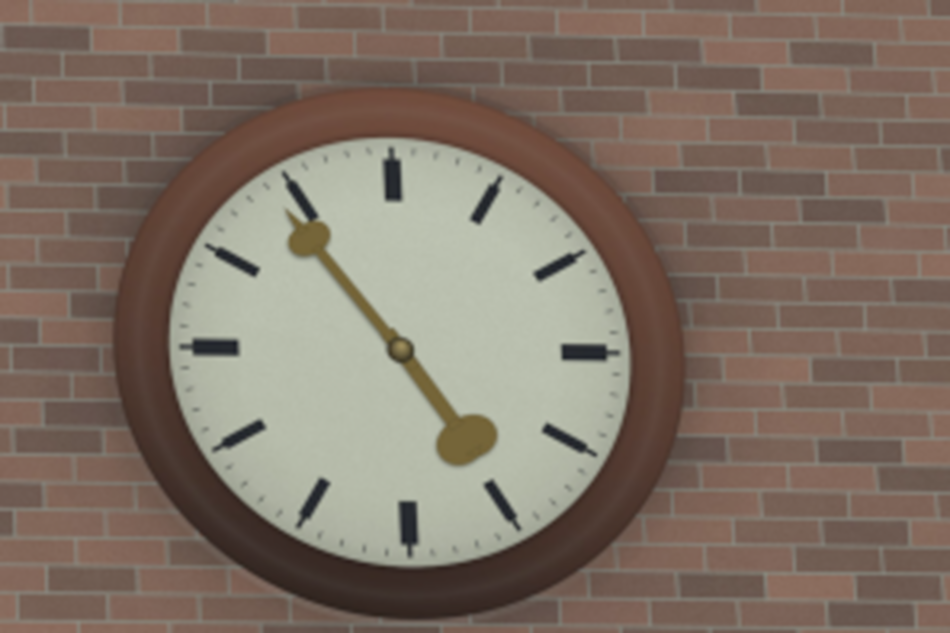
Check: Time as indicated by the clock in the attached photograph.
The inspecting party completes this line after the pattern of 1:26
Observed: 4:54
